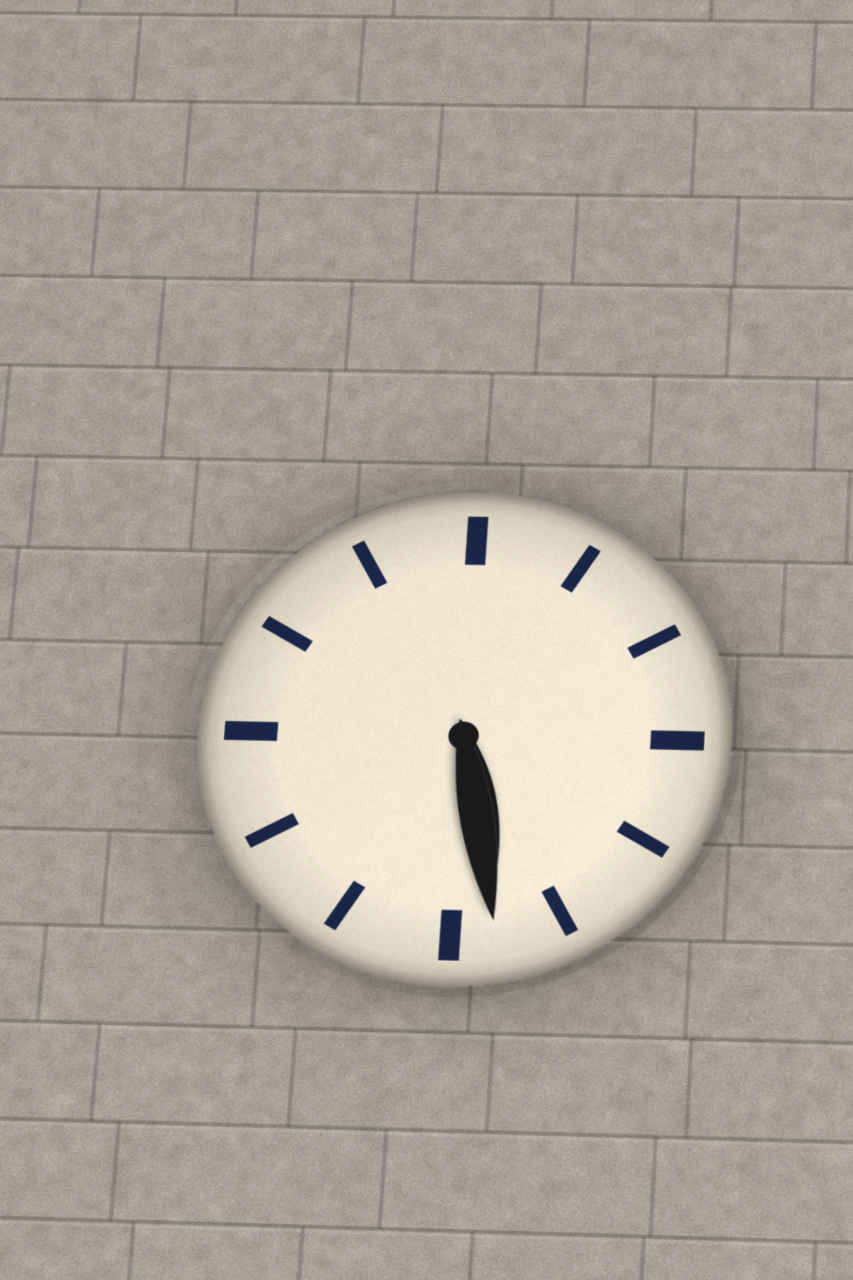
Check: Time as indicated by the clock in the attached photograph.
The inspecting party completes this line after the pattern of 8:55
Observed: 5:28
